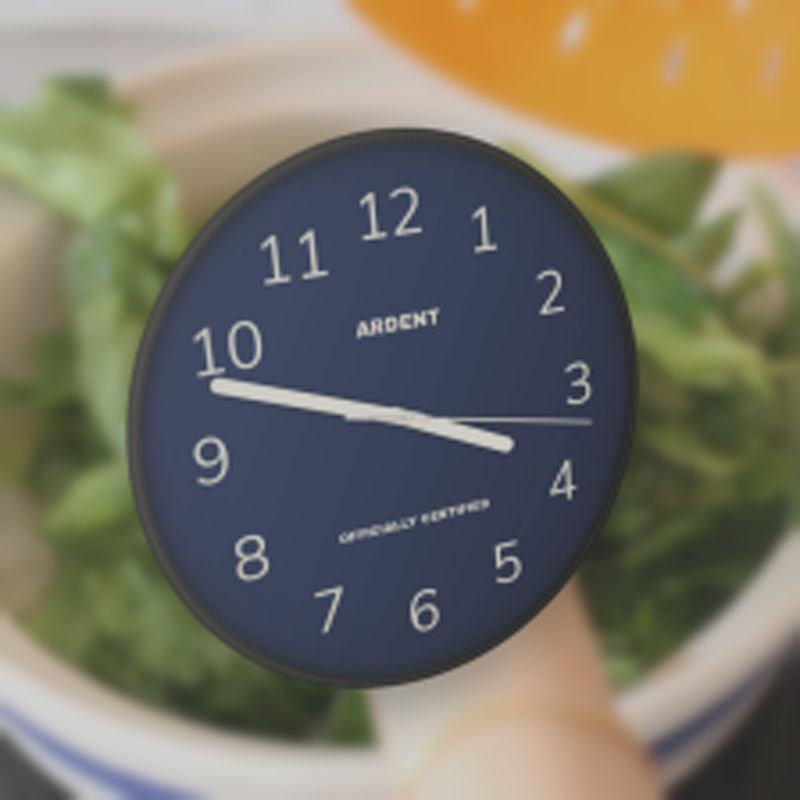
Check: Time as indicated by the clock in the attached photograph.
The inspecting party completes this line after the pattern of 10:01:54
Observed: 3:48:17
